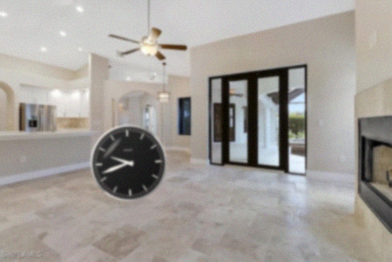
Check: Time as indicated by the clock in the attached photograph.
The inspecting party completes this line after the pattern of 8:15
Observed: 9:42
